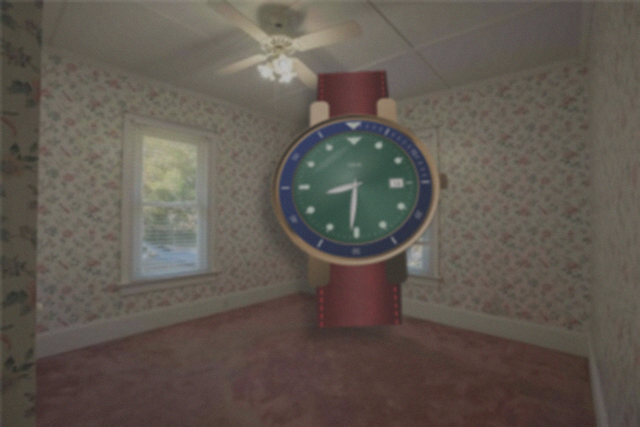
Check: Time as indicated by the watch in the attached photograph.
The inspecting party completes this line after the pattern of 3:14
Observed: 8:31
